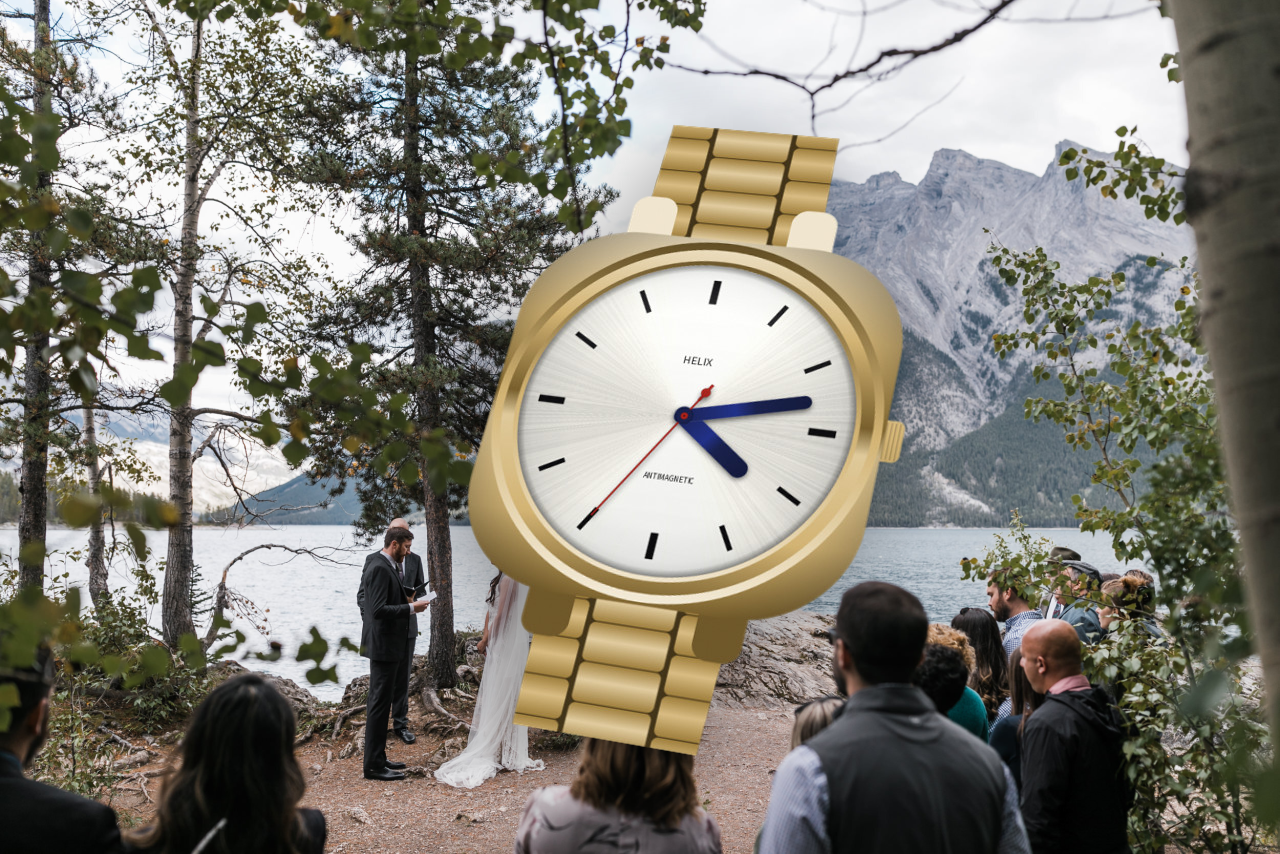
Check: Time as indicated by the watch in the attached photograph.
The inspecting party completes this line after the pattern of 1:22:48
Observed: 4:12:35
